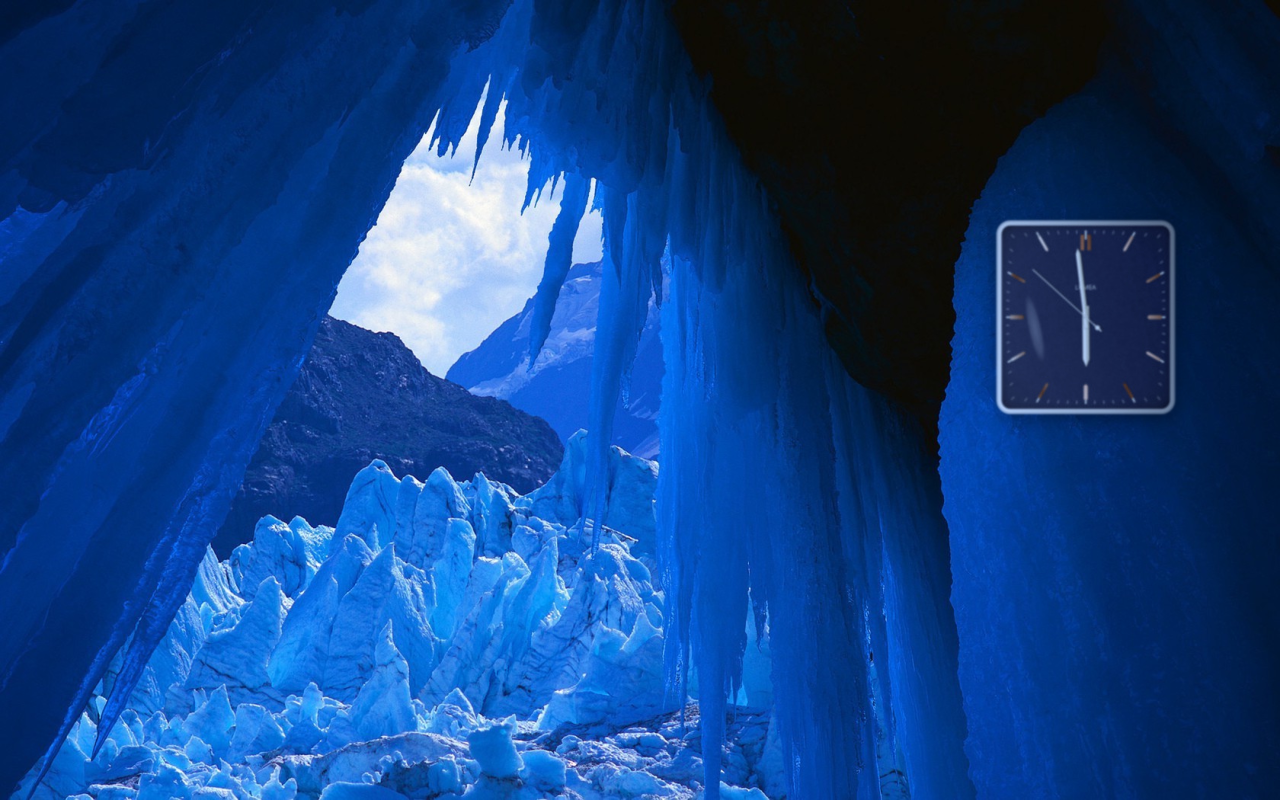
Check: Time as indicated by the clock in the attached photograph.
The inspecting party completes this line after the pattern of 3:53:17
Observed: 5:58:52
